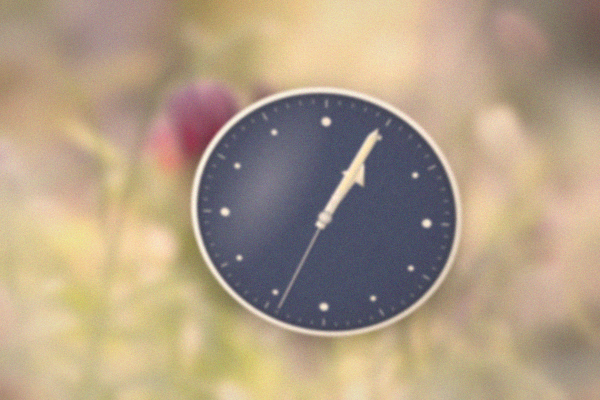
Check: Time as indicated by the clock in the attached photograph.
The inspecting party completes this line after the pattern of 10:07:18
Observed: 1:04:34
